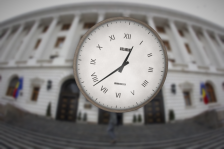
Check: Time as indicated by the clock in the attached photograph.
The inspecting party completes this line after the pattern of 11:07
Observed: 12:38
